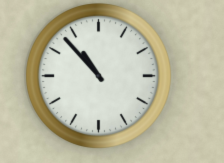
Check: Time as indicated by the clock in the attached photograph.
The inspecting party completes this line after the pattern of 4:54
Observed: 10:53
